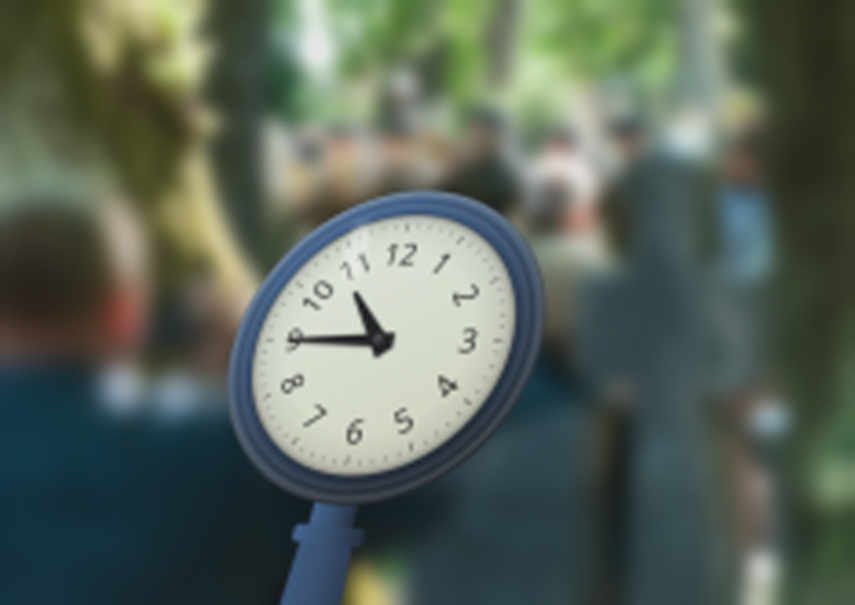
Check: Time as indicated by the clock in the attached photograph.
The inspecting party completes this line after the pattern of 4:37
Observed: 10:45
